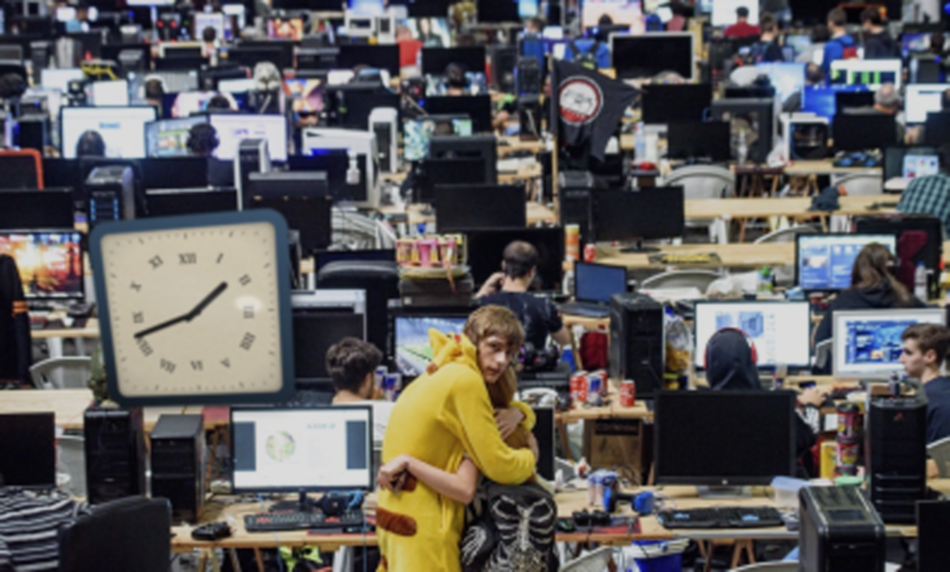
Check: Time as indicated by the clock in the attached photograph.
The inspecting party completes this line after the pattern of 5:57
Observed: 1:42
